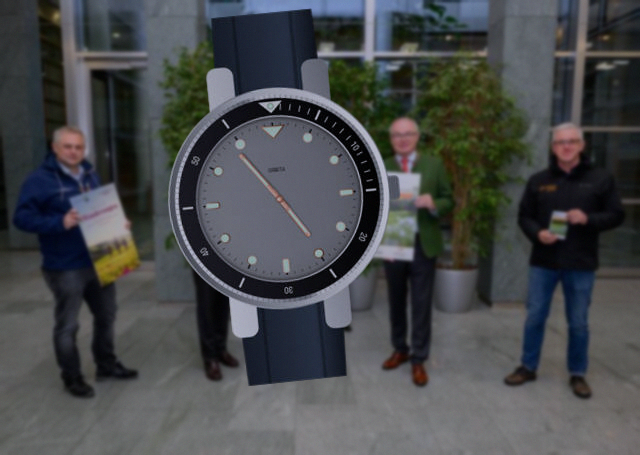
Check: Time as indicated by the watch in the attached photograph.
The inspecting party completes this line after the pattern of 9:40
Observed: 4:54
